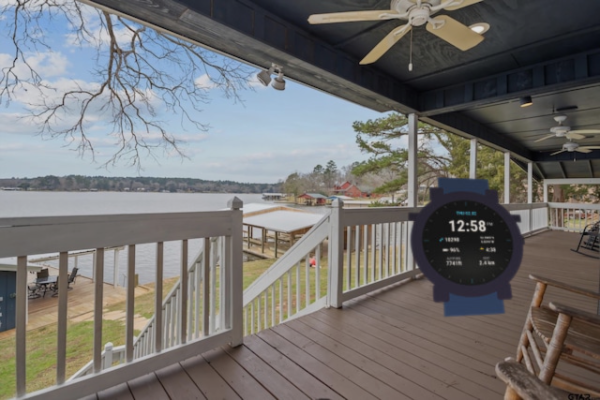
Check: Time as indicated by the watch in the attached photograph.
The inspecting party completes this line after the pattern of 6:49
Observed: 12:58
